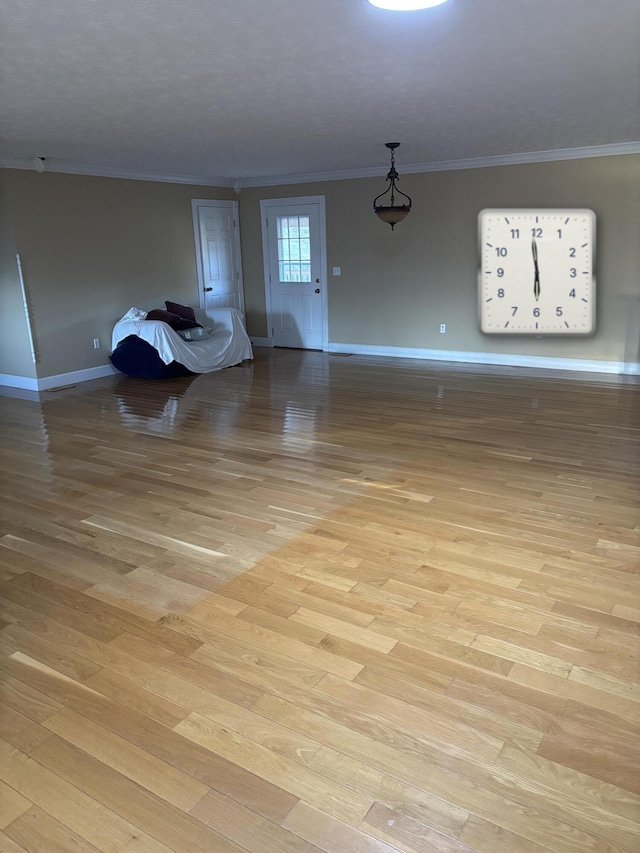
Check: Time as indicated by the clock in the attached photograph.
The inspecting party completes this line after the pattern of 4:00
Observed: 5:59
